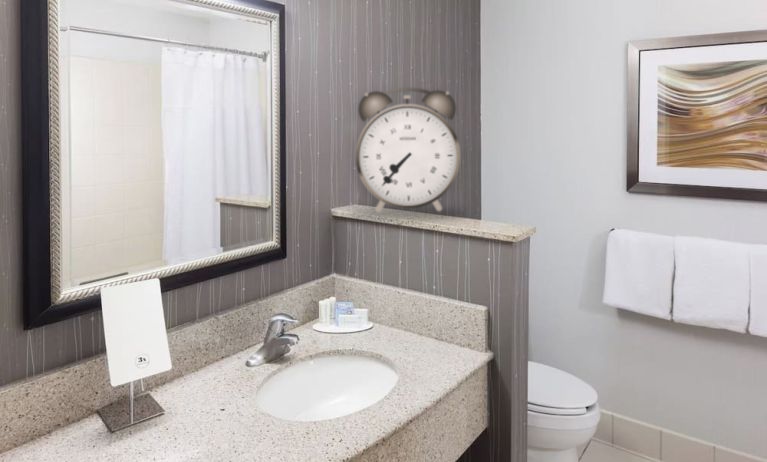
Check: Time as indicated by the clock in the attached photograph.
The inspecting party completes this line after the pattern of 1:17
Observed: 7:37
